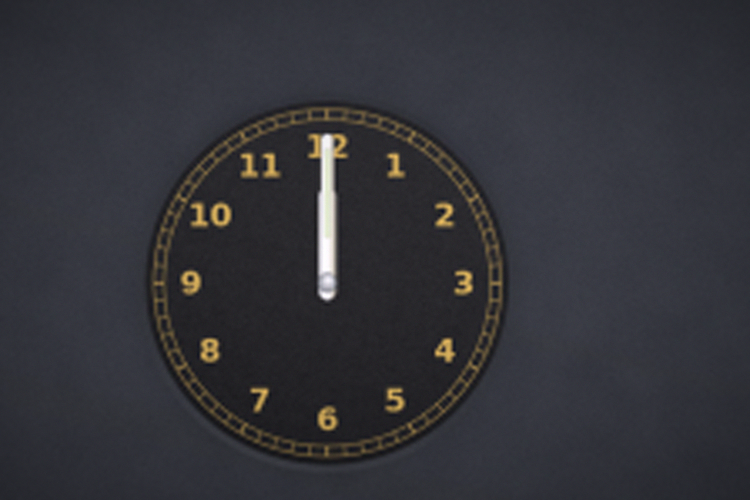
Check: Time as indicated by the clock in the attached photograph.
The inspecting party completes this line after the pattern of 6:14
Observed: 12:00
